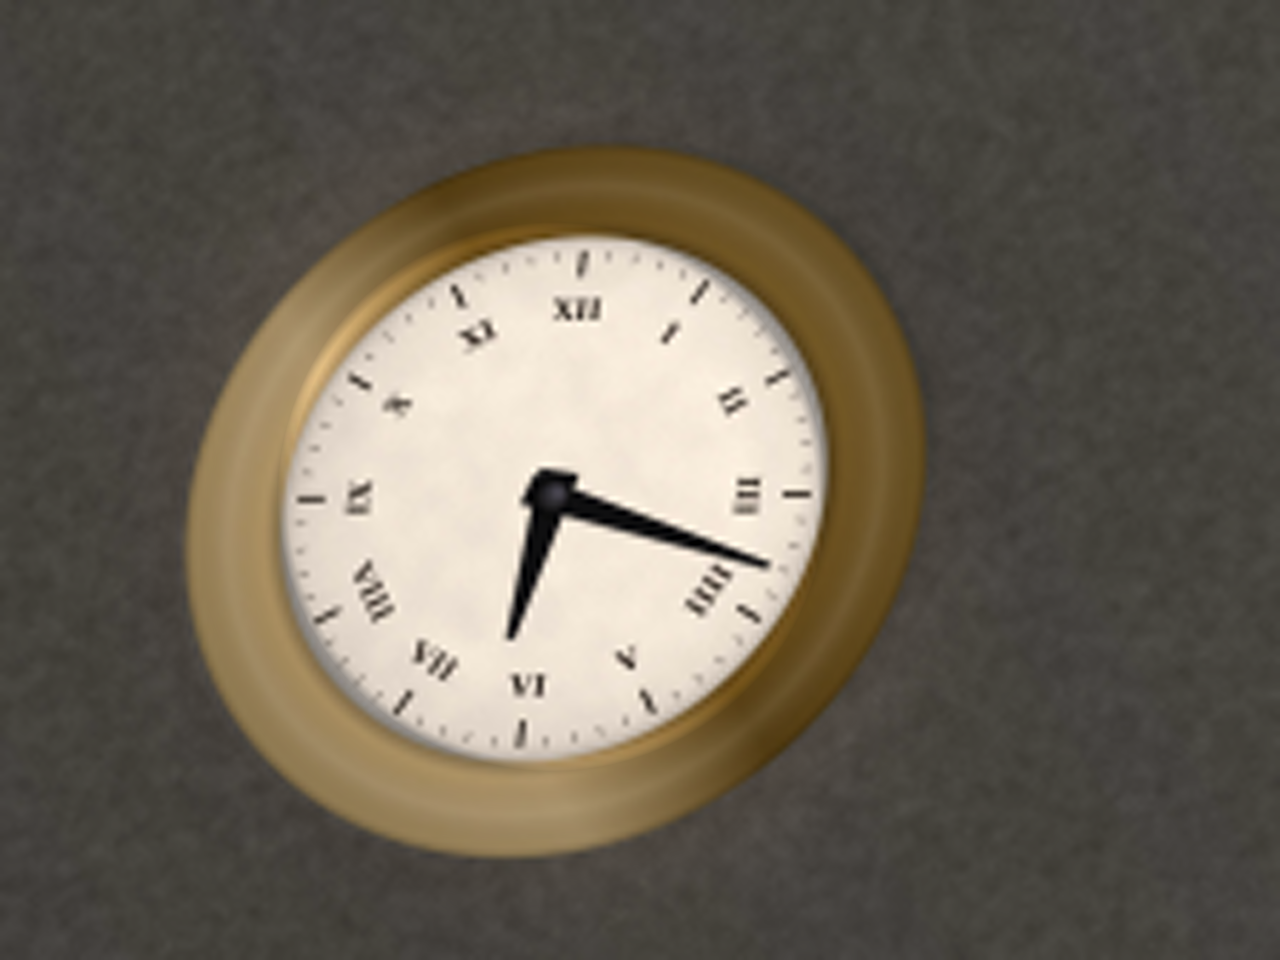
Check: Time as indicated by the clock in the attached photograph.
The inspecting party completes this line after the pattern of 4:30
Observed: 6:18
